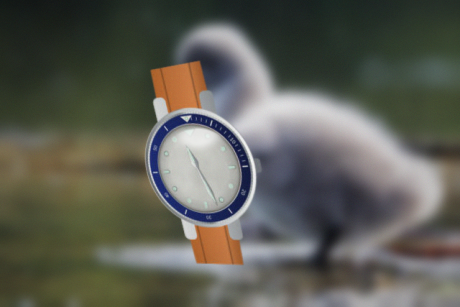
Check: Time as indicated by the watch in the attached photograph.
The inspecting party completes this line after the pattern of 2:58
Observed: 11:27
